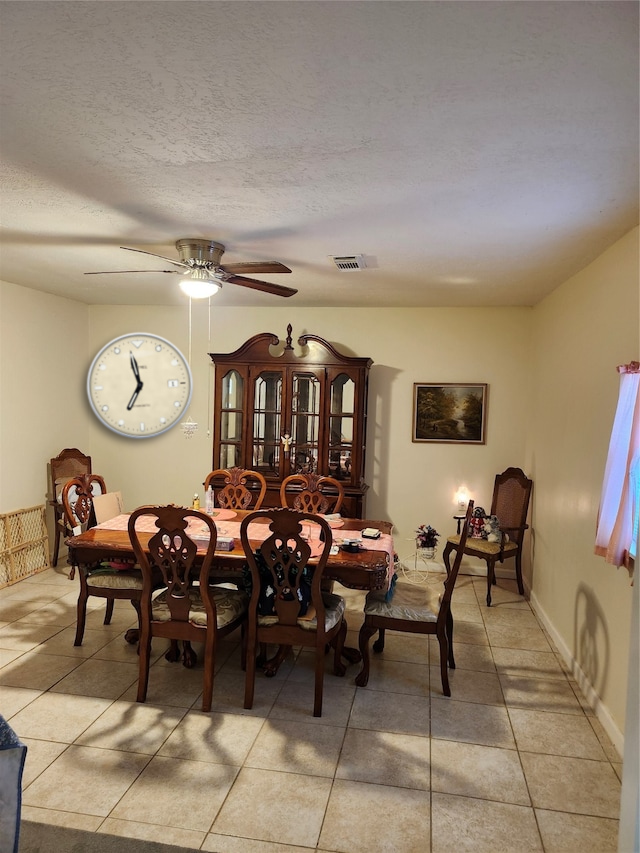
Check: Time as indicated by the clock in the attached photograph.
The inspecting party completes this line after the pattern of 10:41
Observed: 6:58
